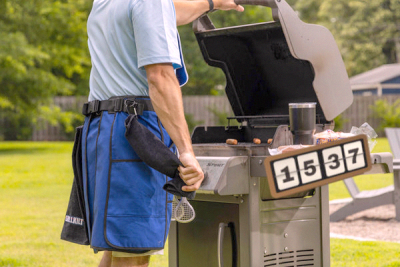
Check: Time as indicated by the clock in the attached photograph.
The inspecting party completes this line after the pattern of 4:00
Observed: 15:37
